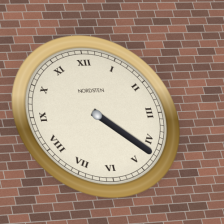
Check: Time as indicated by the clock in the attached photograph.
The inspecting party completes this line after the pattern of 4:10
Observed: 4:22
